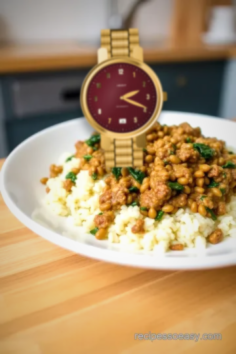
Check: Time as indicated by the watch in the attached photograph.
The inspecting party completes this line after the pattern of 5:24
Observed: 2:19
